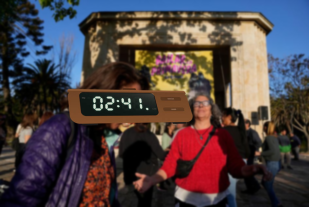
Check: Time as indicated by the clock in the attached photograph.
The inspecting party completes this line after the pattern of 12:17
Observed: 2:41
